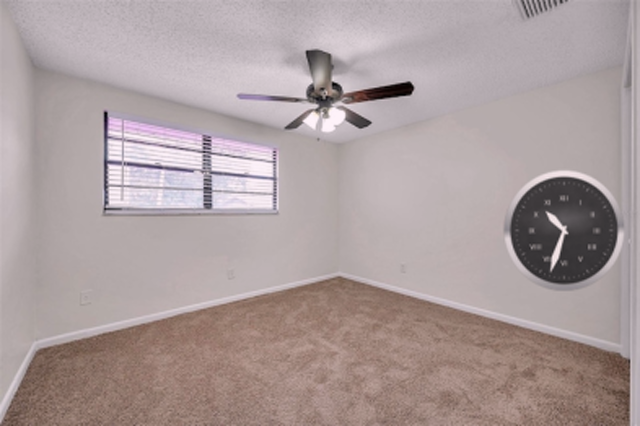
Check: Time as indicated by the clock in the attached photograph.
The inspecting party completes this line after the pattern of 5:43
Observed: 10:33
